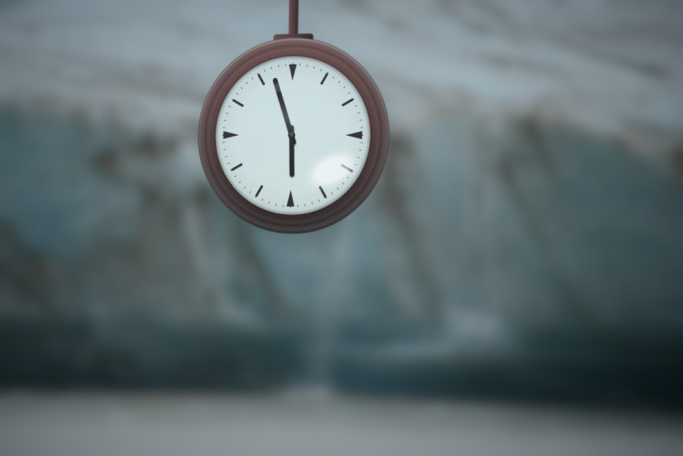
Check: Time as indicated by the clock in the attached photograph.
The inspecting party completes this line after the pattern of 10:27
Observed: 5:57
